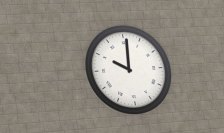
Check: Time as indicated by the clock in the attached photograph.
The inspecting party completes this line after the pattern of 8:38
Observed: 10:01
